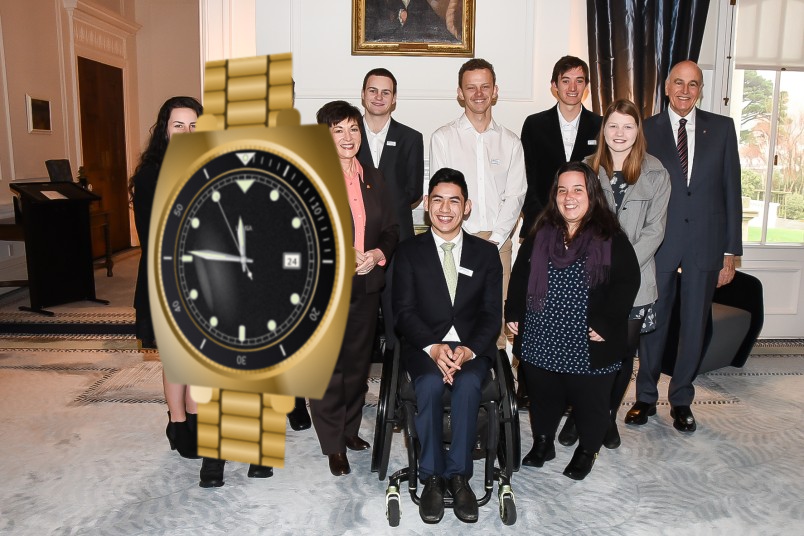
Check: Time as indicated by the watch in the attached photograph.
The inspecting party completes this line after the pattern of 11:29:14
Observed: 11:45:55
